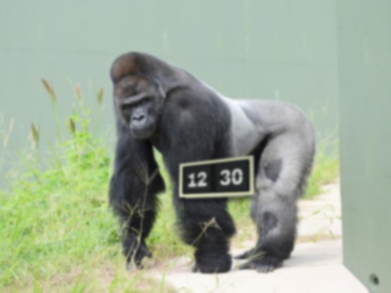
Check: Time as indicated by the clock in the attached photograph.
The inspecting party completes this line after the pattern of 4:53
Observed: 12:30
